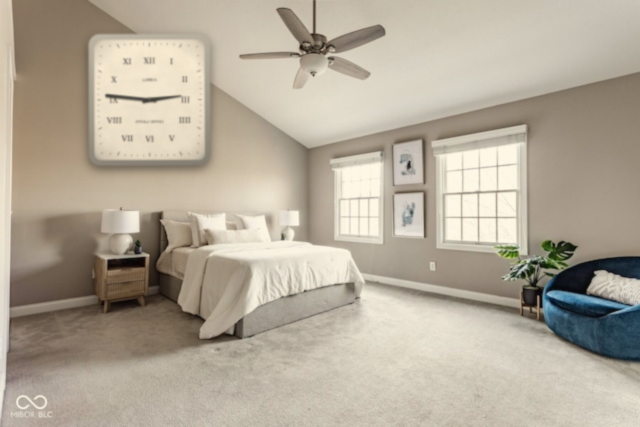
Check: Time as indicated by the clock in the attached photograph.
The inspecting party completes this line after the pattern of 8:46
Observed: 2:46
